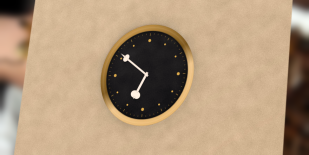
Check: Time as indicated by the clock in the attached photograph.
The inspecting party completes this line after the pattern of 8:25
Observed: 6:51
